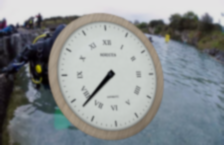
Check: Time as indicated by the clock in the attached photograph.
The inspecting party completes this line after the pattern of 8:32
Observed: 7:38
